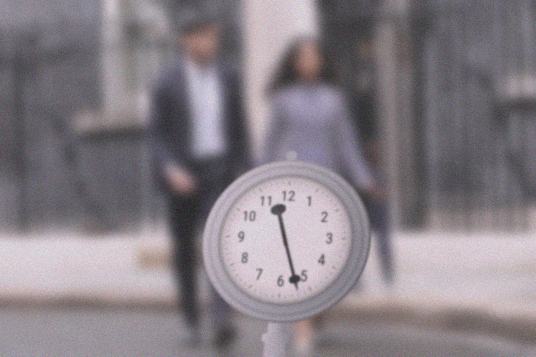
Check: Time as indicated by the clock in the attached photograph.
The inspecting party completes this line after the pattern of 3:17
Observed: 11:27
